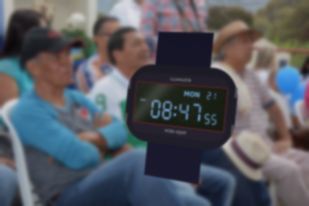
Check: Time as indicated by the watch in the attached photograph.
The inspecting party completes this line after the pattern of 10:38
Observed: 8:47
